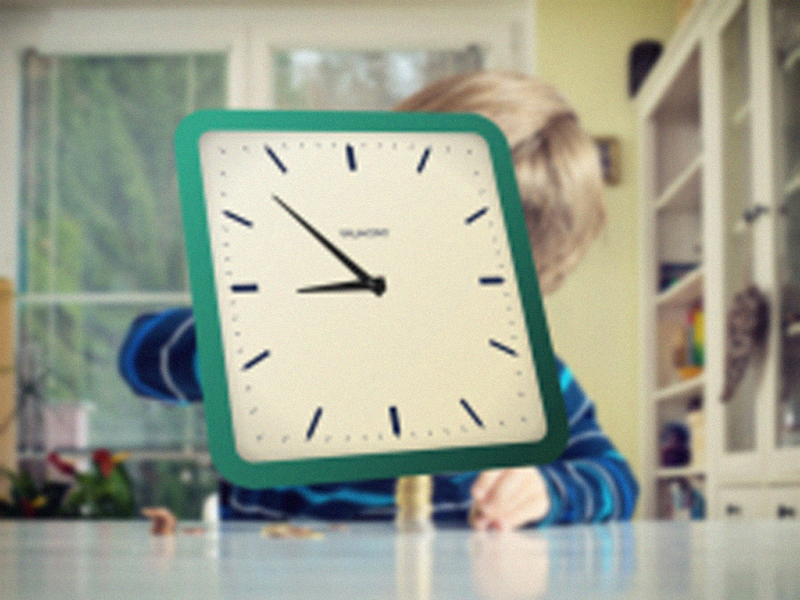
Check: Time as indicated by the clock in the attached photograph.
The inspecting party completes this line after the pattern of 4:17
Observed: 8:53
